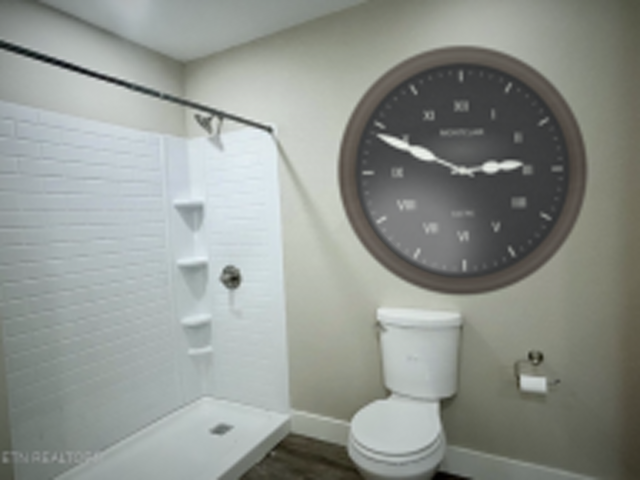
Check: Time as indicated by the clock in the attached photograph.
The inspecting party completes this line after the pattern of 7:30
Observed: 2:49
